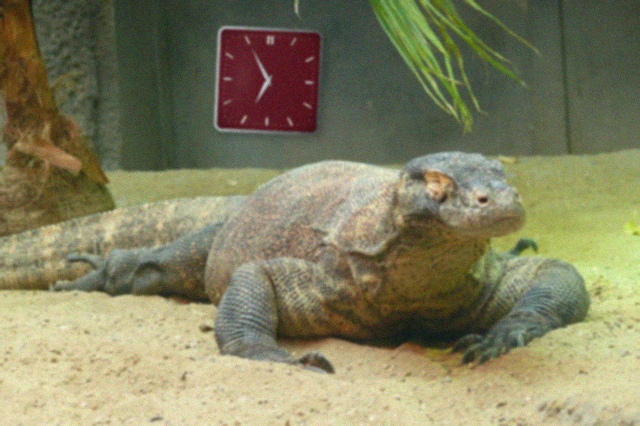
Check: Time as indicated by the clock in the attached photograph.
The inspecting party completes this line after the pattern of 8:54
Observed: 6:55
